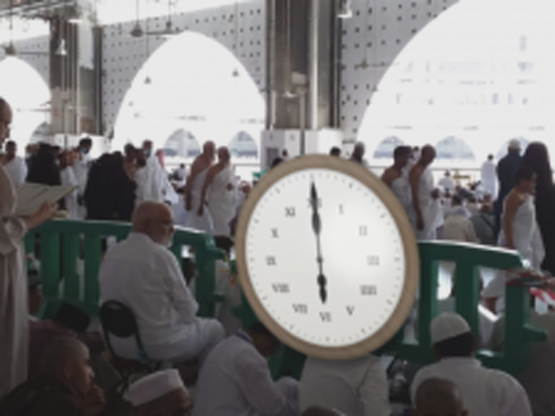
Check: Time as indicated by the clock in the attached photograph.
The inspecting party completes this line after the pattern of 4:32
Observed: 6:00
